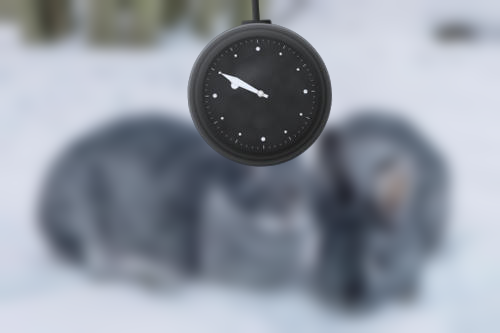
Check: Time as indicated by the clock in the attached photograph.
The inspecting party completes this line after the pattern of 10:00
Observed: 9:50
